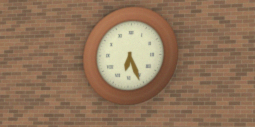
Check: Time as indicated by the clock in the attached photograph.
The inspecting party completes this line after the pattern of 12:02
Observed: 6:26
